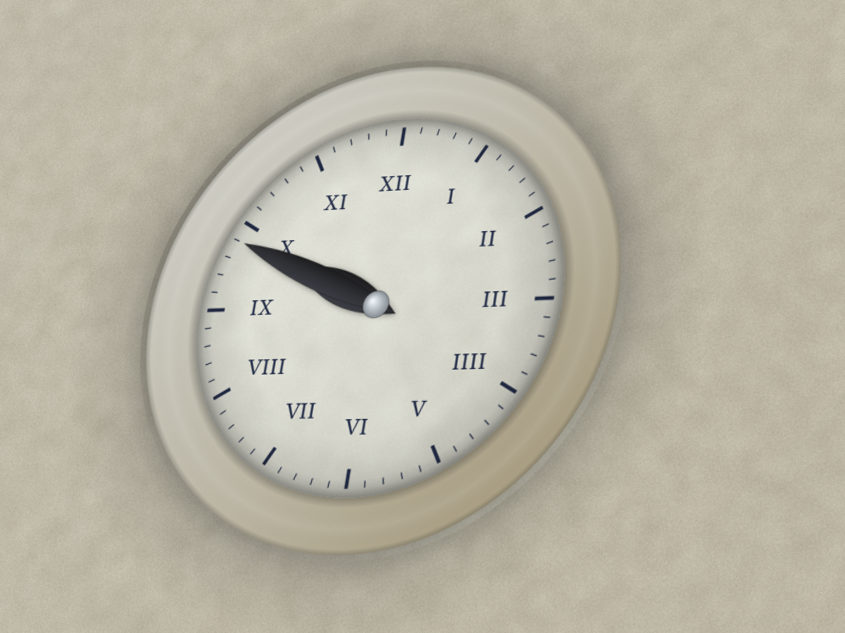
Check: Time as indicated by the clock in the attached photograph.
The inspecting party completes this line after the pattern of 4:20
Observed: 9:49
